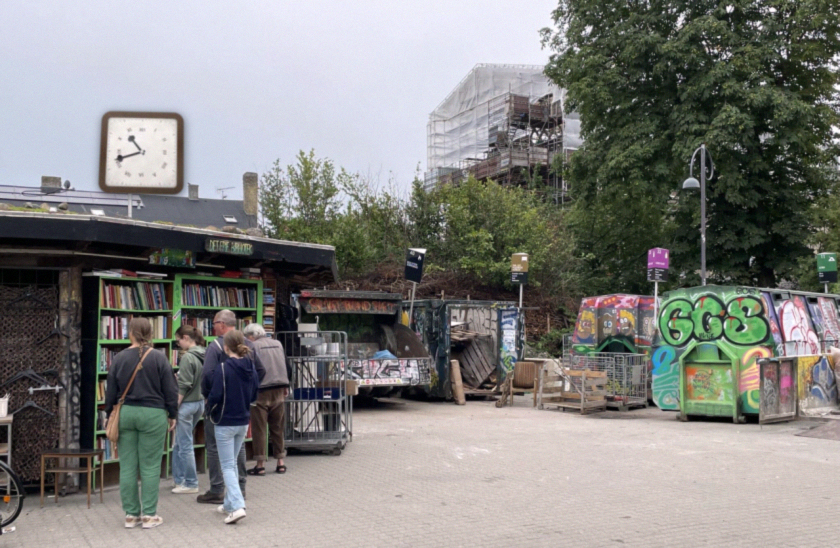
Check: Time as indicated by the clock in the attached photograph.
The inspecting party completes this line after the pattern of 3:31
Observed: 10:42
